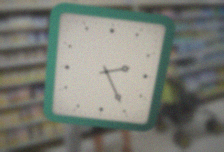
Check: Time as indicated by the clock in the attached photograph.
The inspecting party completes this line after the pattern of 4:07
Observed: 2:25
